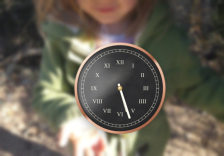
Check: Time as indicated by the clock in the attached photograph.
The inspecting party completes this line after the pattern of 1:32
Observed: 5:27
